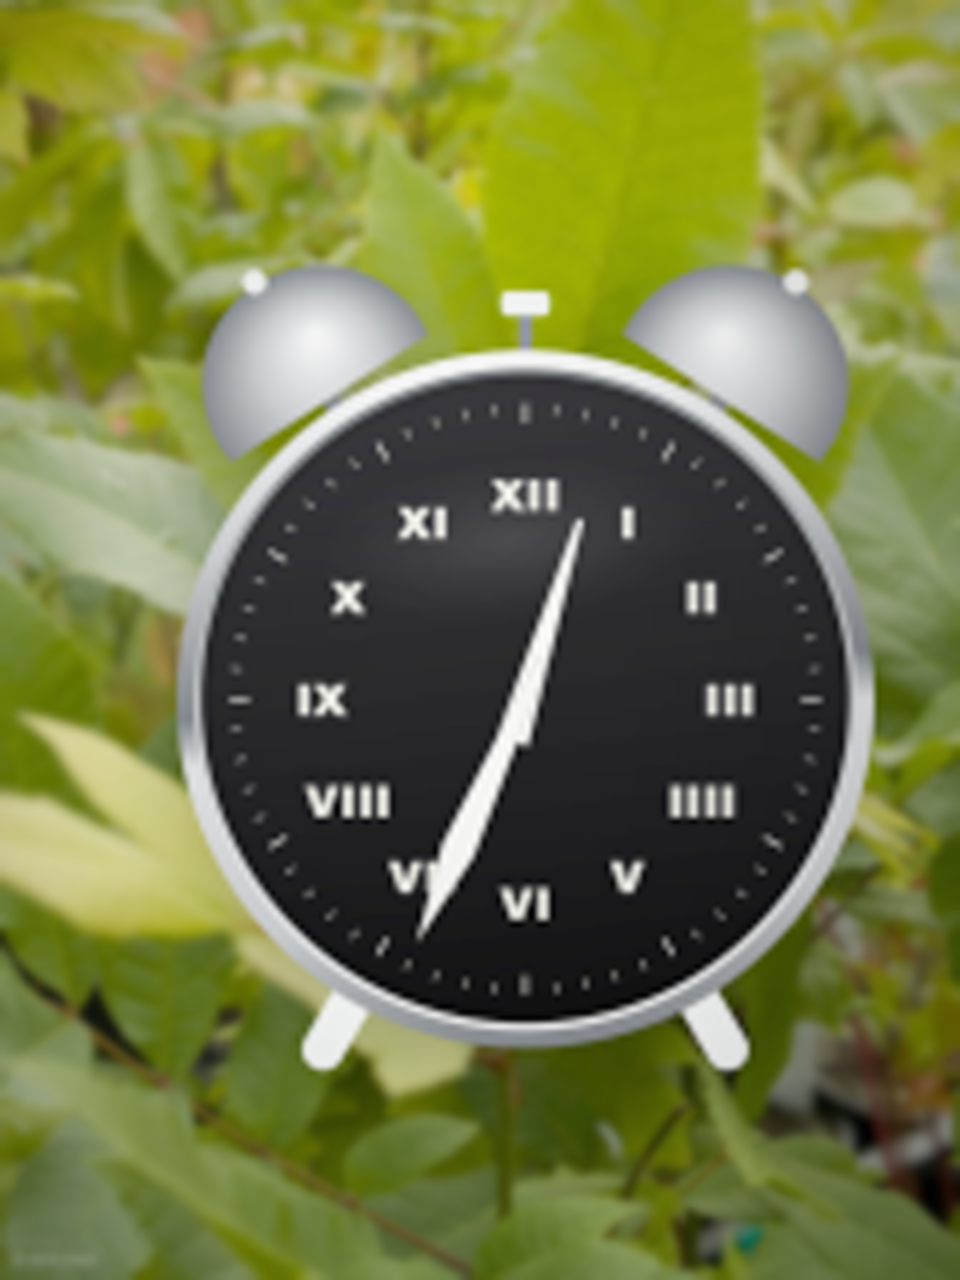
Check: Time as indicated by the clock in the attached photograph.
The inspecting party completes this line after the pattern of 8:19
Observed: 12:34
